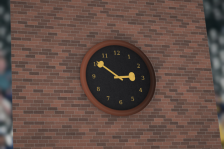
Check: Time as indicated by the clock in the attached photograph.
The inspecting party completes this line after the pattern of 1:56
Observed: 2:51
